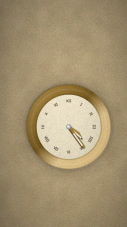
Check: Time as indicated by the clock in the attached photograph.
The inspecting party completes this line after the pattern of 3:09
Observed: 4:24
